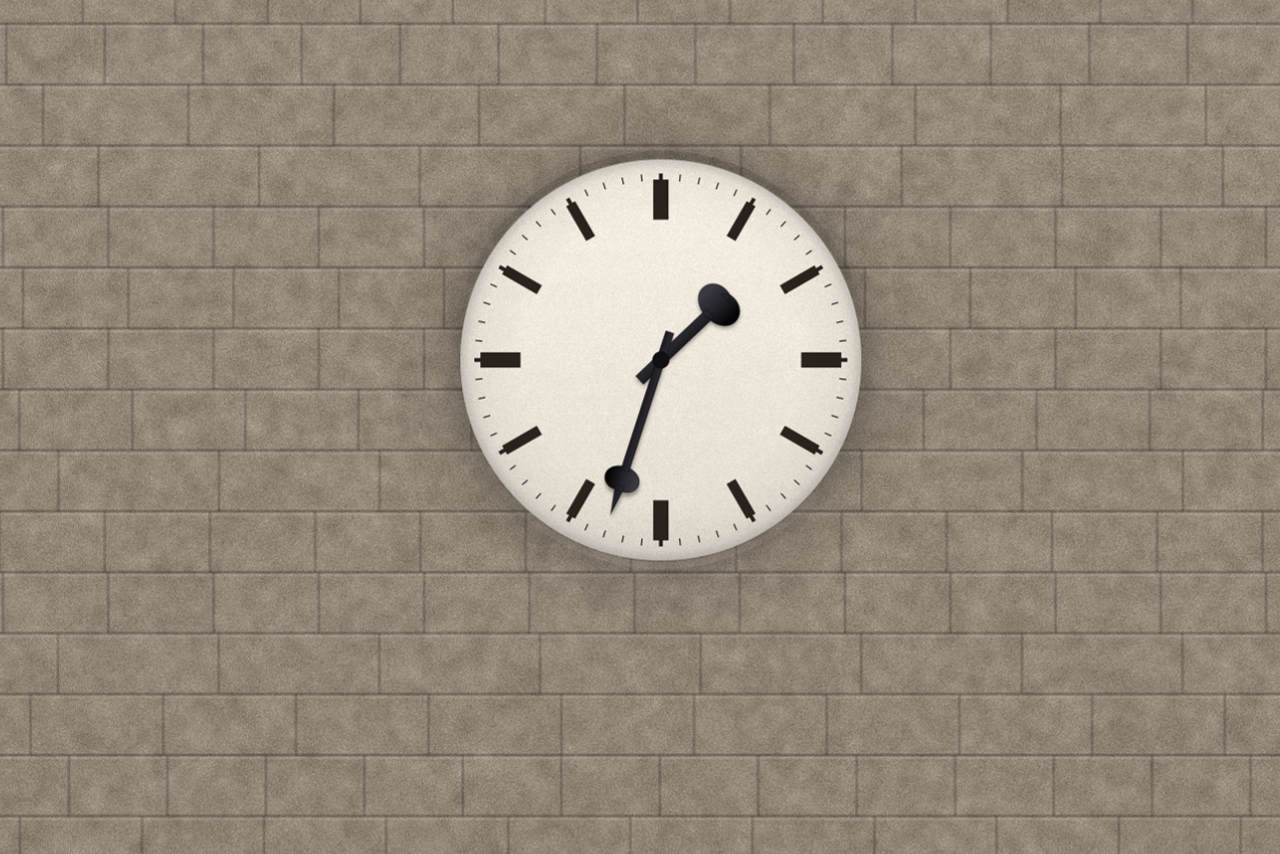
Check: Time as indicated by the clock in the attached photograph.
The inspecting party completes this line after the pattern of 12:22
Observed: 1:33
